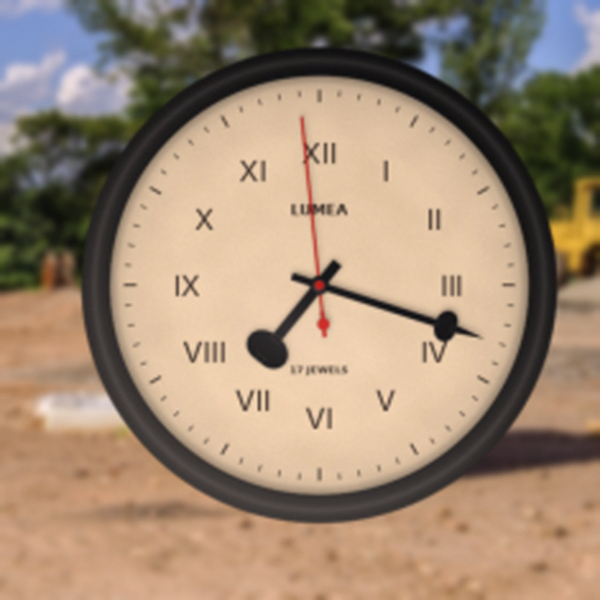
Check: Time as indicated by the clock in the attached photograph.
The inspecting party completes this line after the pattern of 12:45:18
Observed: 7:17:59
